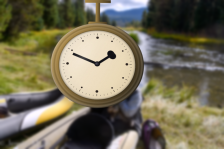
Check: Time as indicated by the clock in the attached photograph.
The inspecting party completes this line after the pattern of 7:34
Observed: 1:49
